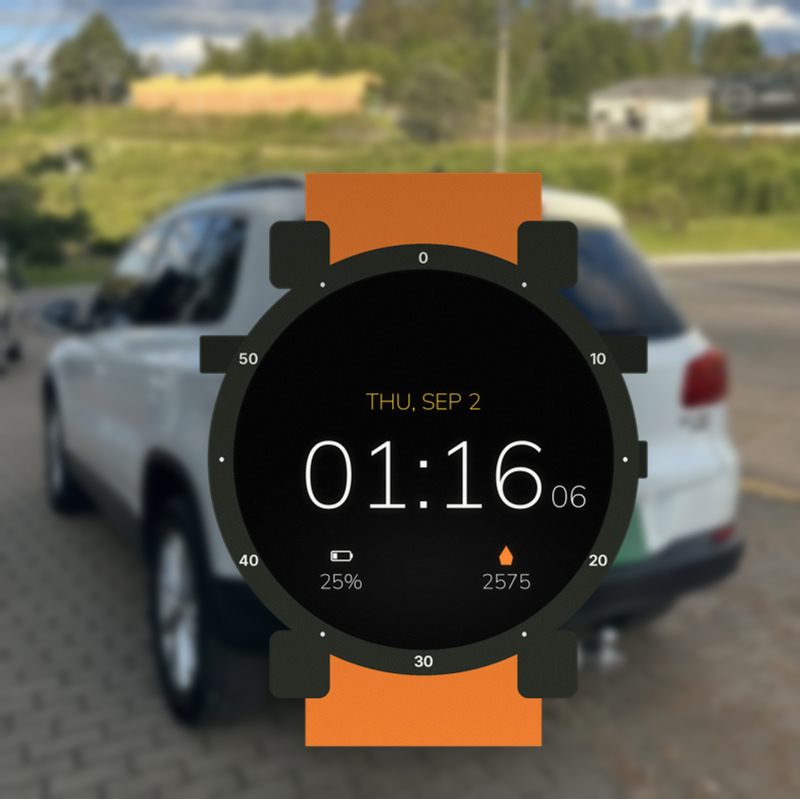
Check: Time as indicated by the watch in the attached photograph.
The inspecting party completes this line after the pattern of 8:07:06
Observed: 1:16:06
